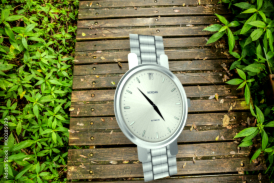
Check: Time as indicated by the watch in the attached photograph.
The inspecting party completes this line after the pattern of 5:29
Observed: 4:53
